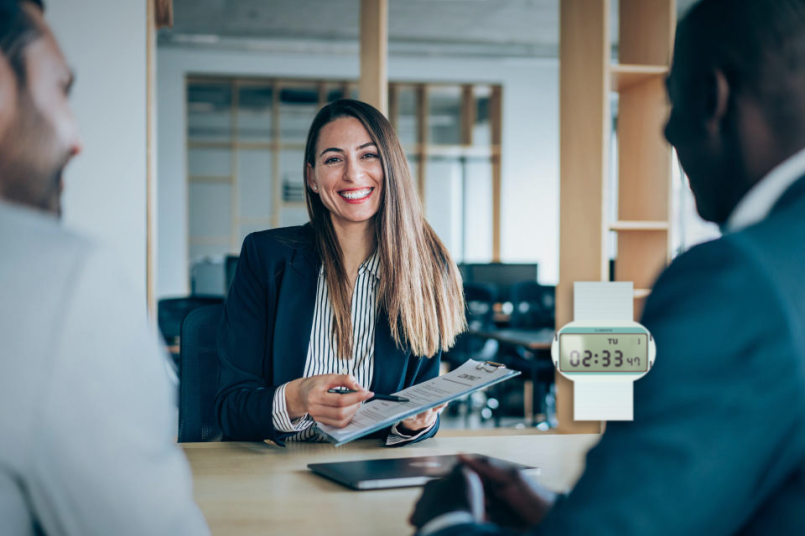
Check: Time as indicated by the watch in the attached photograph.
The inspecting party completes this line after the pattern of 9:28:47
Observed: 2:33:47
